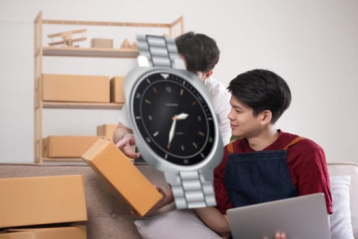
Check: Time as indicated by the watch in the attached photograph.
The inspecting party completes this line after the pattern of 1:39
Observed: 2:35
